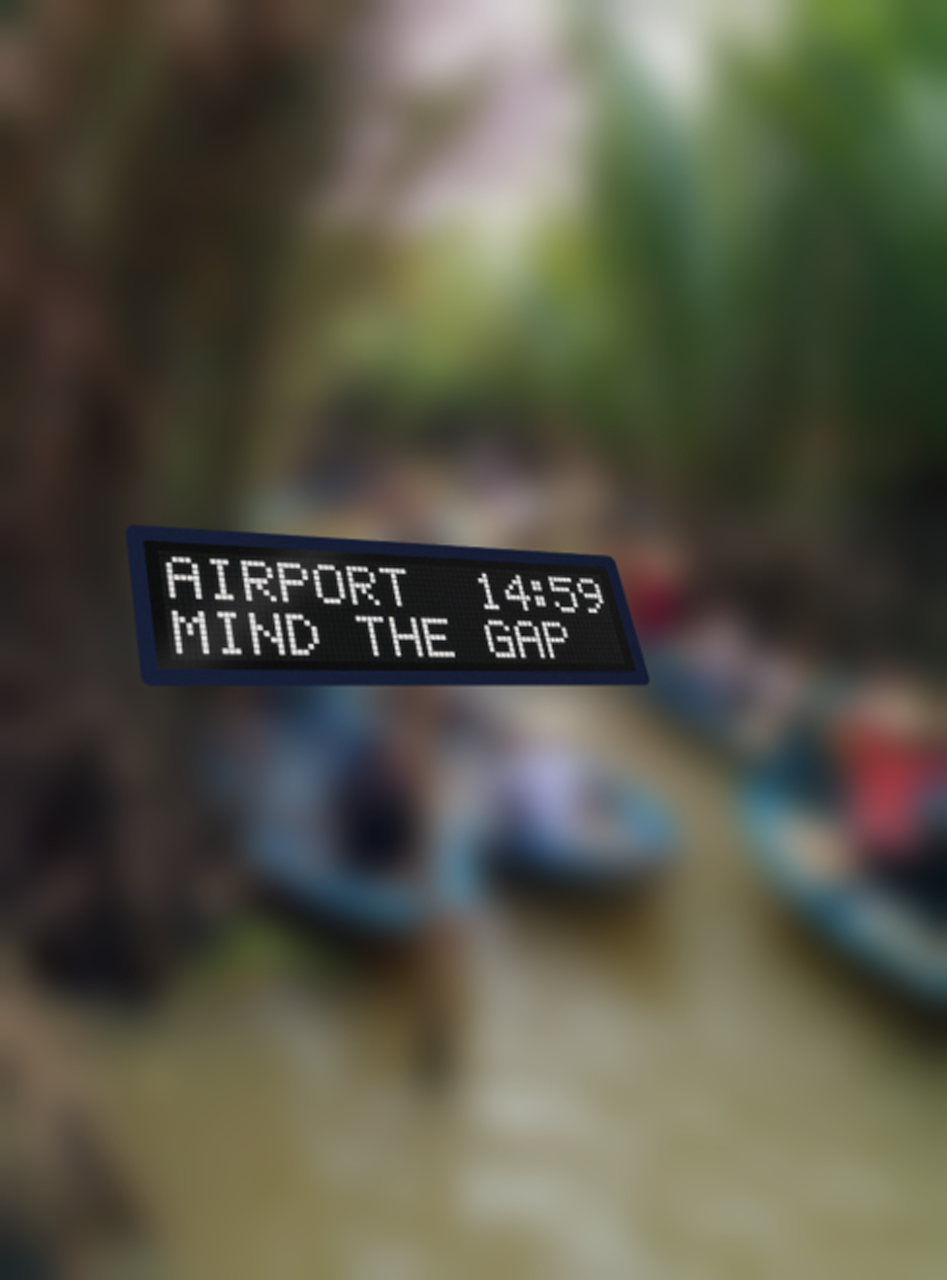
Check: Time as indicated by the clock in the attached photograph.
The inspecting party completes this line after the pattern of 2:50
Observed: 14:59
